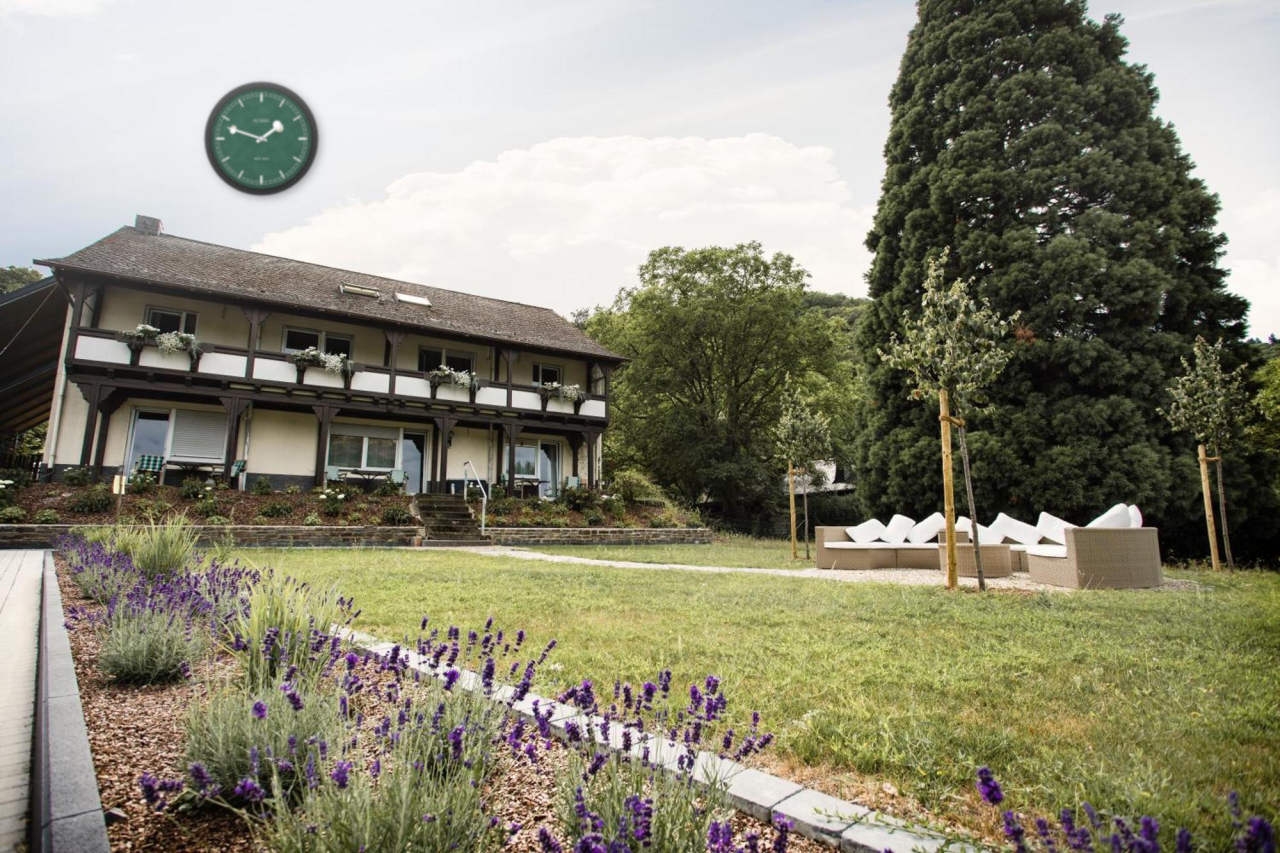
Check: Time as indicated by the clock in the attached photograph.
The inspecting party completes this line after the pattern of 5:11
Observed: 1:48
